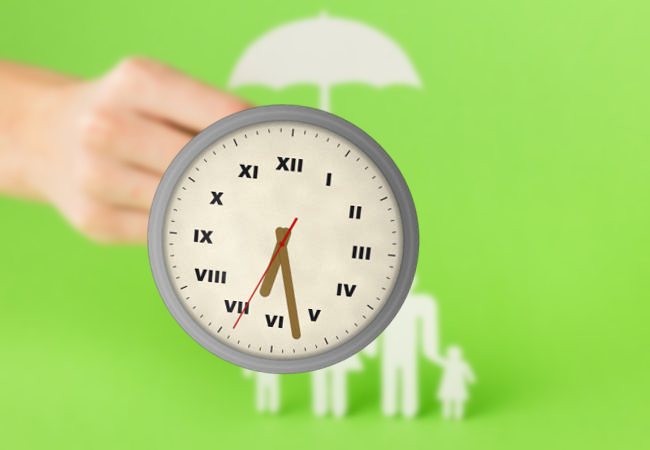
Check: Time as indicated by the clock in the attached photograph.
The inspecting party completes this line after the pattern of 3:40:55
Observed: 6:27:34
